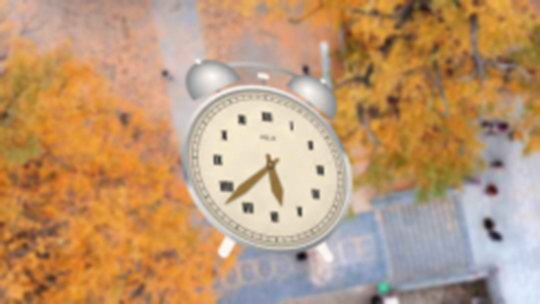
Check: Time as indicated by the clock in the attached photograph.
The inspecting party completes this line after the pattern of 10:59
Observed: 5:38
